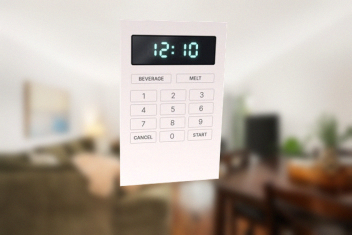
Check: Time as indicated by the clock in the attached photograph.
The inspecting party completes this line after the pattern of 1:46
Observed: 12:10
